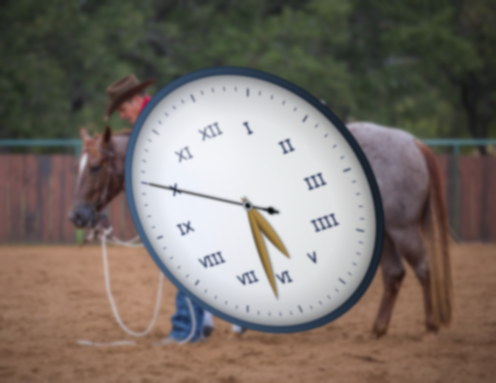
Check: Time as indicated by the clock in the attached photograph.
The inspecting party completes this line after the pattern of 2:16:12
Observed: 5:31:50
